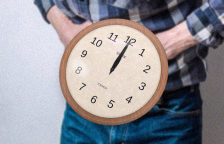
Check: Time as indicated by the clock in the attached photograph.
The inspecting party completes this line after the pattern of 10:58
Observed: 12:00
